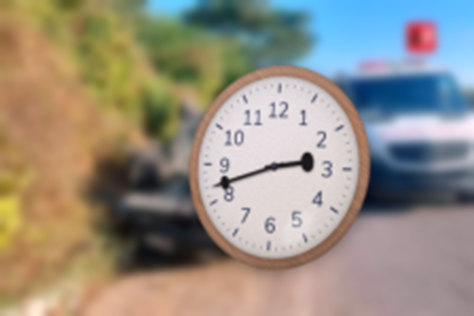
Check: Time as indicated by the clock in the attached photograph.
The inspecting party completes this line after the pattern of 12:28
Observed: 2:42
